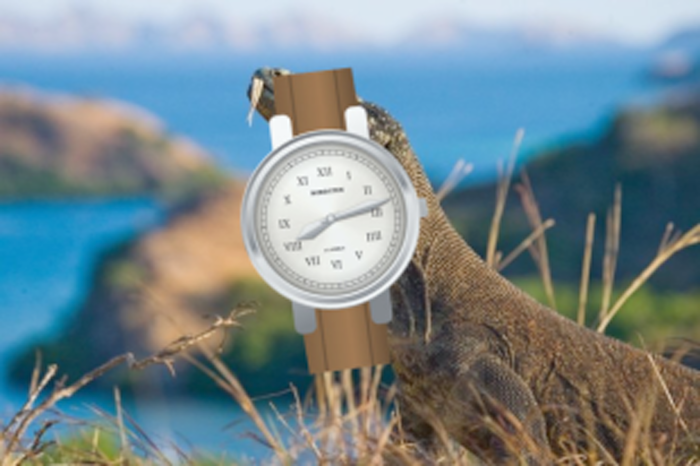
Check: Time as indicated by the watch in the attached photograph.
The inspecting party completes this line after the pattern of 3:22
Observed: 8:13
